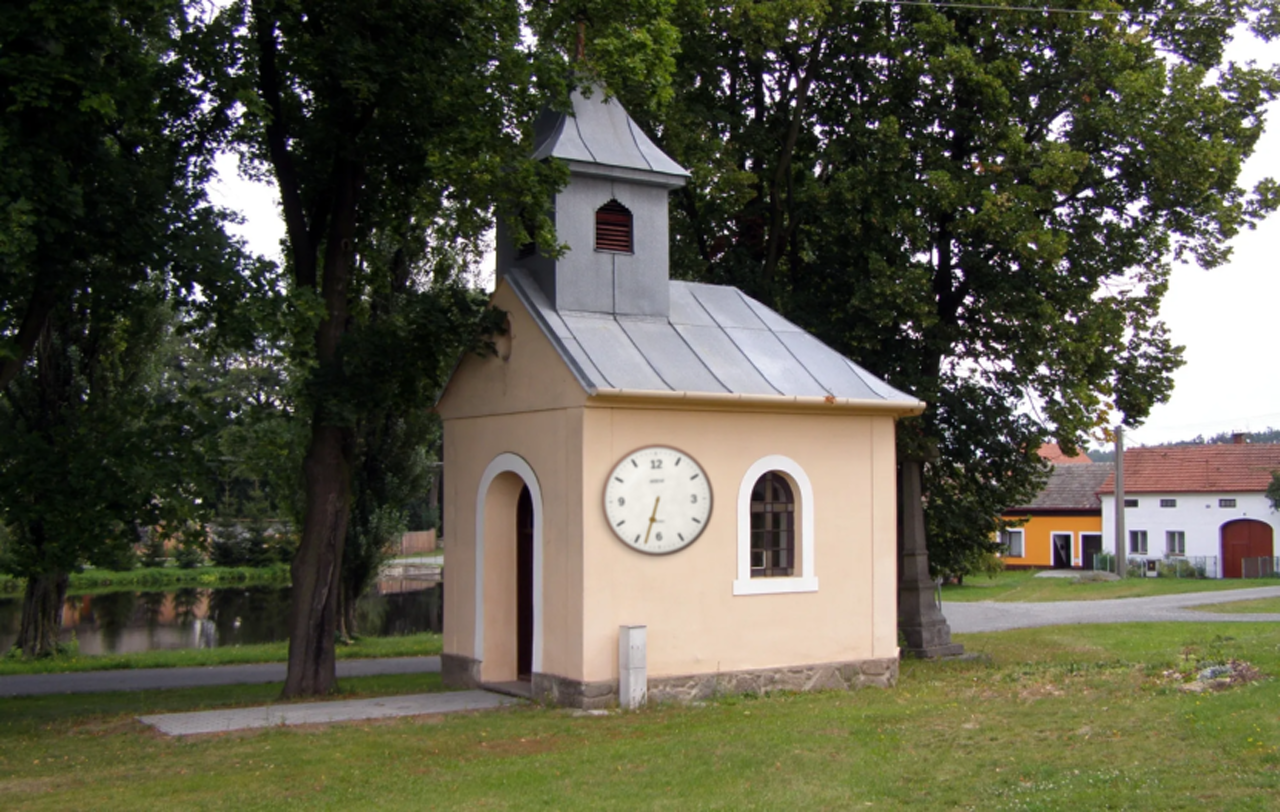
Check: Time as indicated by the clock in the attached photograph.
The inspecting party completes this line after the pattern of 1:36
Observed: 6:33
